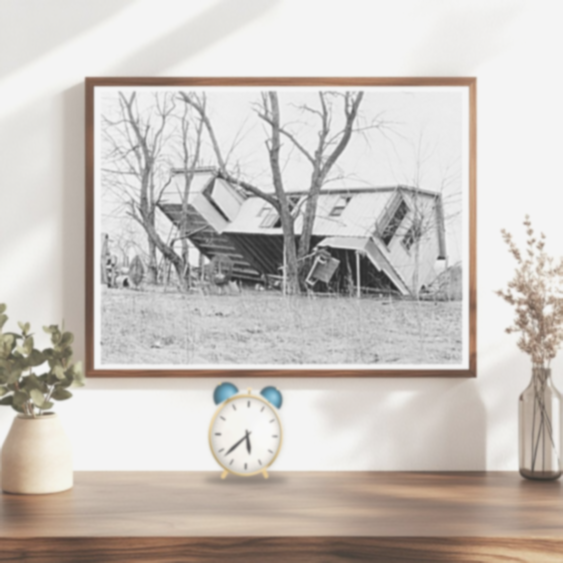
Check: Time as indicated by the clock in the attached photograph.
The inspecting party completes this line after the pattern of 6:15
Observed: 5:38
